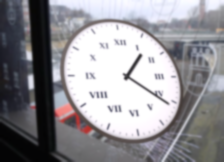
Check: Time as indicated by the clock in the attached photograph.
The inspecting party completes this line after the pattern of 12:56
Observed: 1:21
